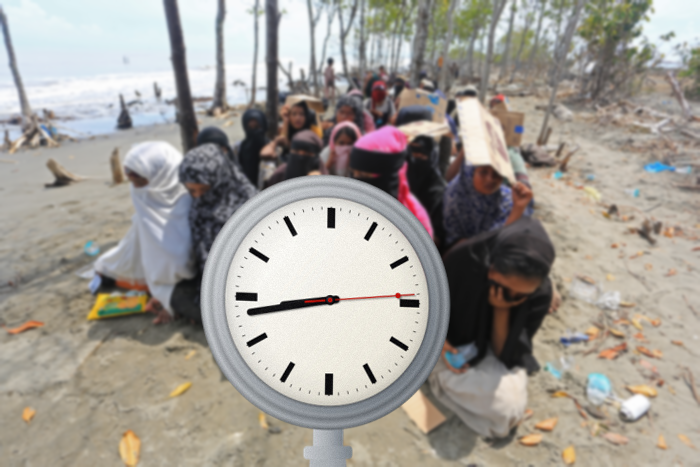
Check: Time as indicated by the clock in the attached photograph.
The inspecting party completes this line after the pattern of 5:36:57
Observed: 8:43:14
